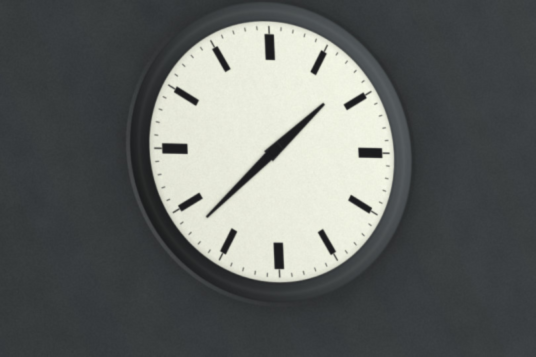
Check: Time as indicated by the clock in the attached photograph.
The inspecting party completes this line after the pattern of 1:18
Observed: 1:38
